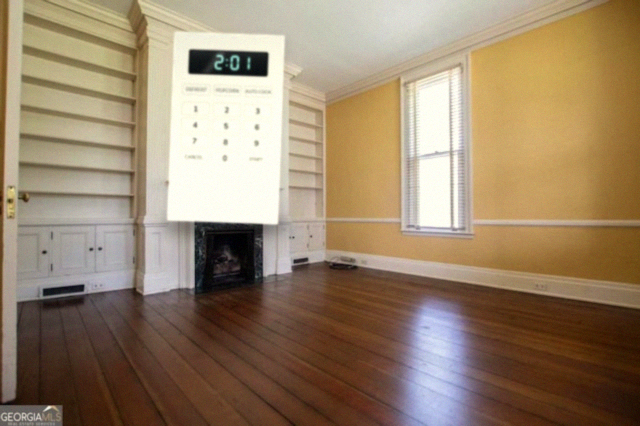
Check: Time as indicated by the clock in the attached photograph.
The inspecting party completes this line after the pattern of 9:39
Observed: 2:01
